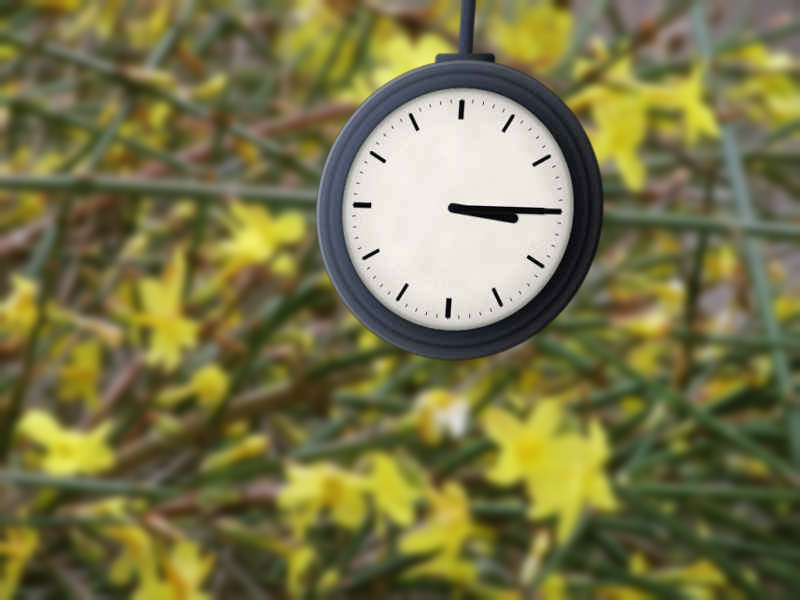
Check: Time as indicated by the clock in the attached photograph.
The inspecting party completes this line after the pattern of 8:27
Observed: 3:15
